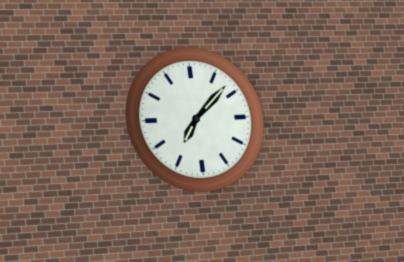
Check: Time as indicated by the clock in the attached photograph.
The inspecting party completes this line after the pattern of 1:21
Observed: 7:08
